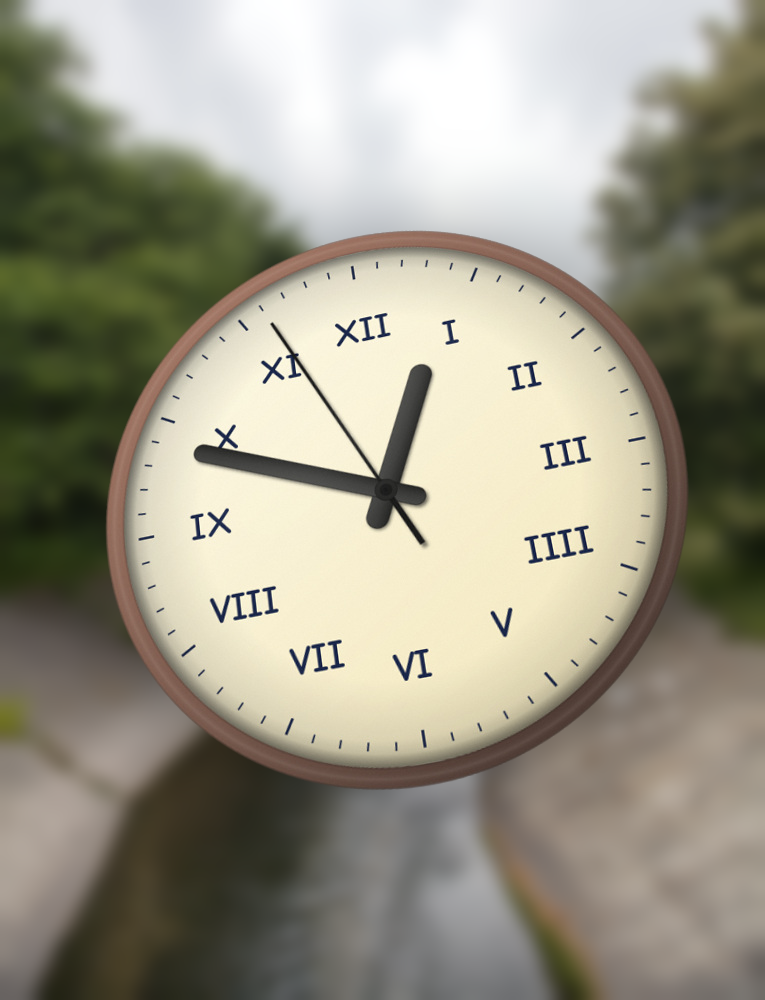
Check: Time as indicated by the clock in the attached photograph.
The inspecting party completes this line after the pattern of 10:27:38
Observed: 12:48:56
